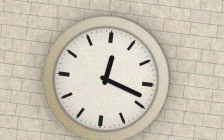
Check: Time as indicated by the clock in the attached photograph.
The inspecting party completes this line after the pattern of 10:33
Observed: 12:18
